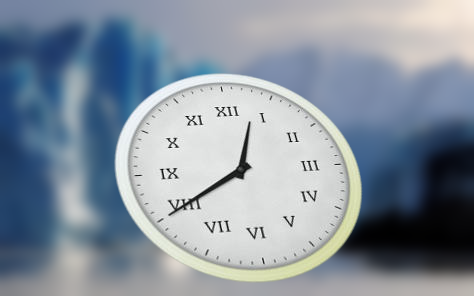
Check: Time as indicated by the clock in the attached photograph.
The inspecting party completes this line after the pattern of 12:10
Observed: 12:40
